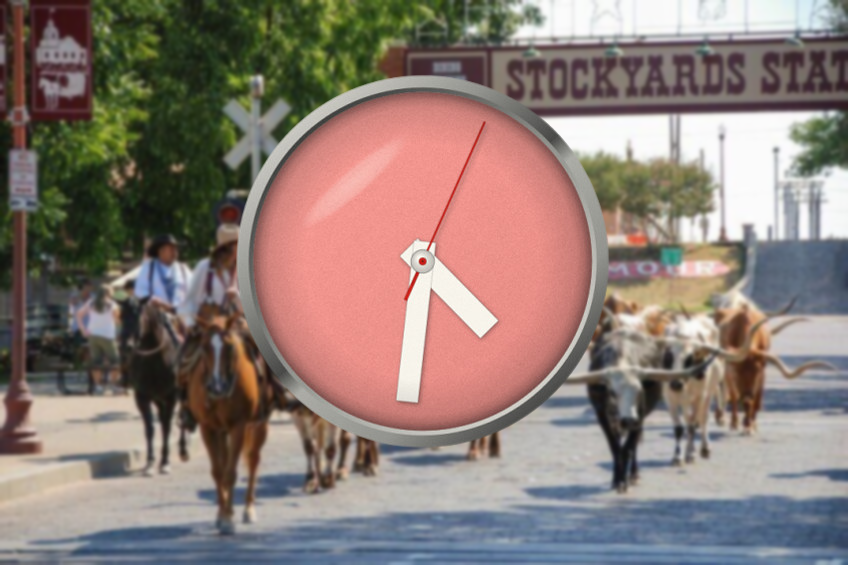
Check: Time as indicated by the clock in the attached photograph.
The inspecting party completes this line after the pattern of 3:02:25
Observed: 4:31:04
